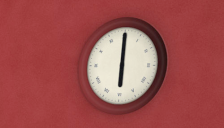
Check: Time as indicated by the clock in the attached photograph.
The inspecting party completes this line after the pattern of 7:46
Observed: 6:00
